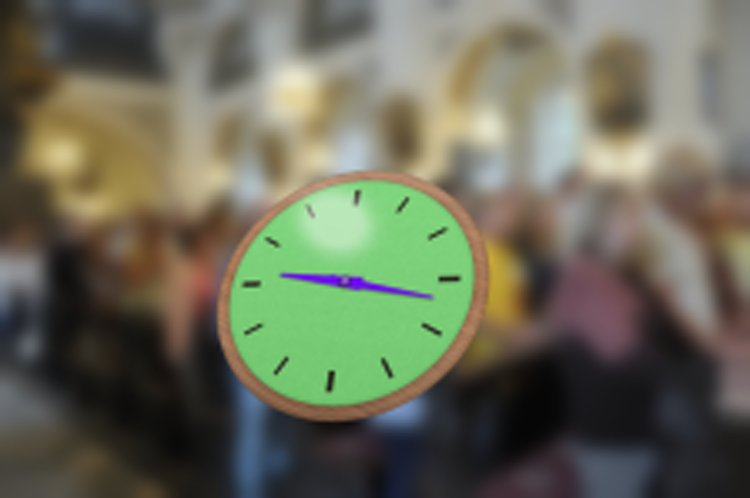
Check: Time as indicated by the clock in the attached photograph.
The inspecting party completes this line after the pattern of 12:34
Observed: 9:17
